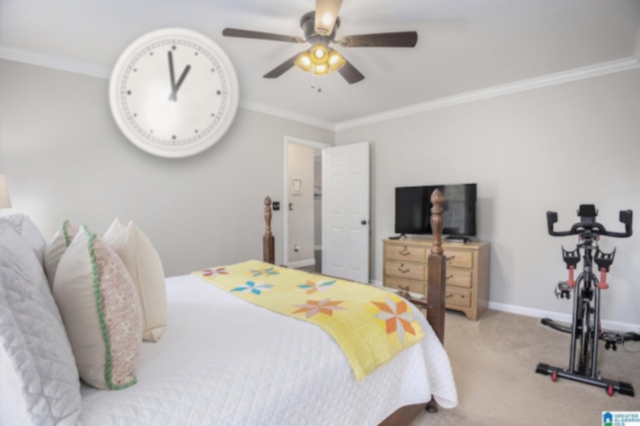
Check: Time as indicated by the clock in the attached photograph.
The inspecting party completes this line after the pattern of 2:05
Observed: 12:59
